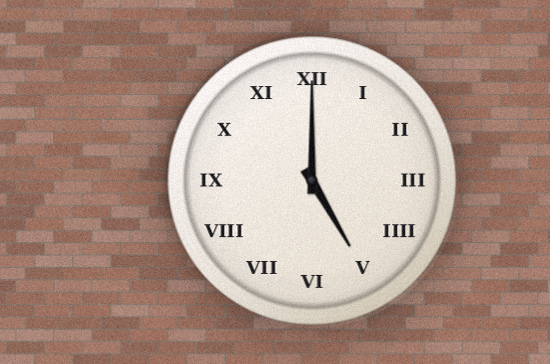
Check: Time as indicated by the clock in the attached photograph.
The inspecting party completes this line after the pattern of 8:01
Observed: 5:00
